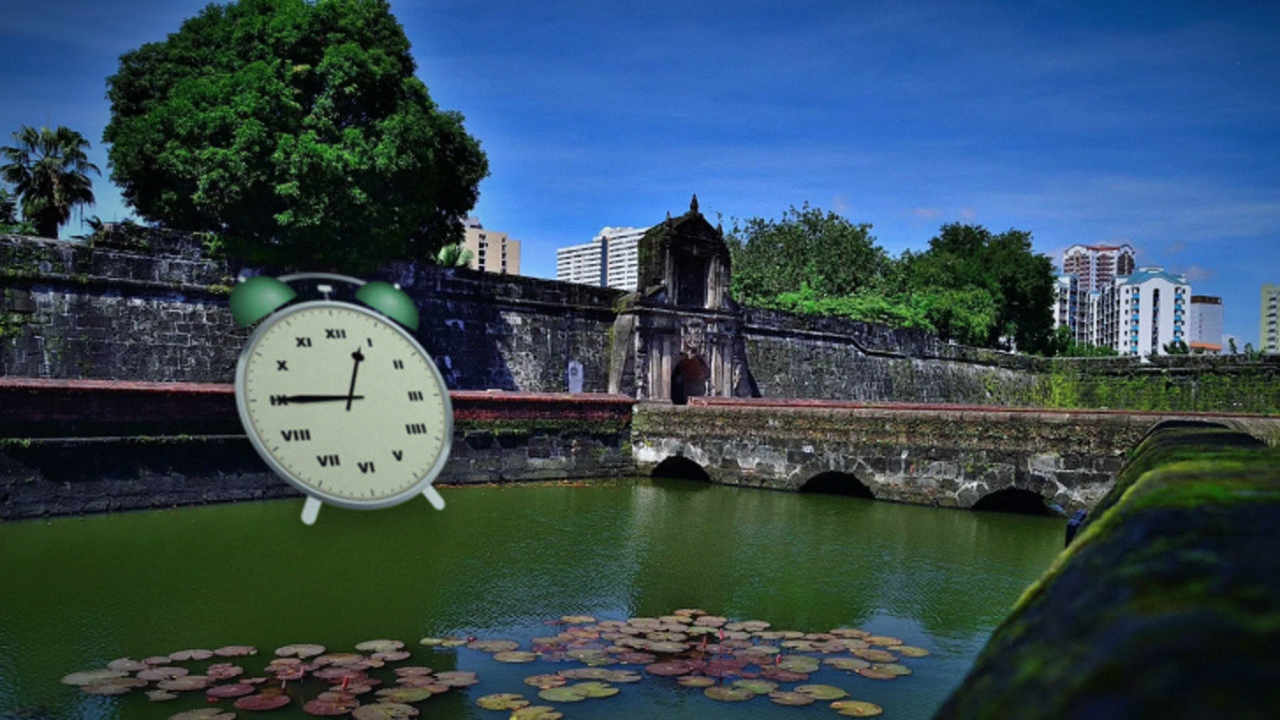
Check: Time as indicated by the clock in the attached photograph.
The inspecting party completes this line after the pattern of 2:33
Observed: 12:45
